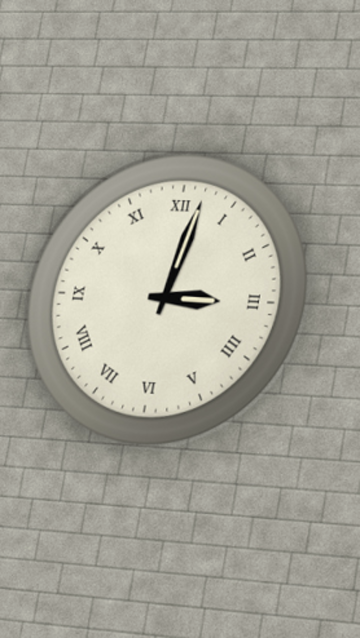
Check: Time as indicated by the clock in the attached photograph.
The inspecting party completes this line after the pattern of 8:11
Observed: 3:02
